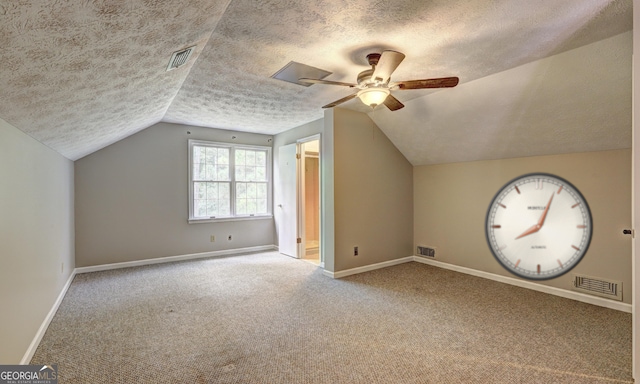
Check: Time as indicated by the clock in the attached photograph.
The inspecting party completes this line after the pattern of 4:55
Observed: 8:04
